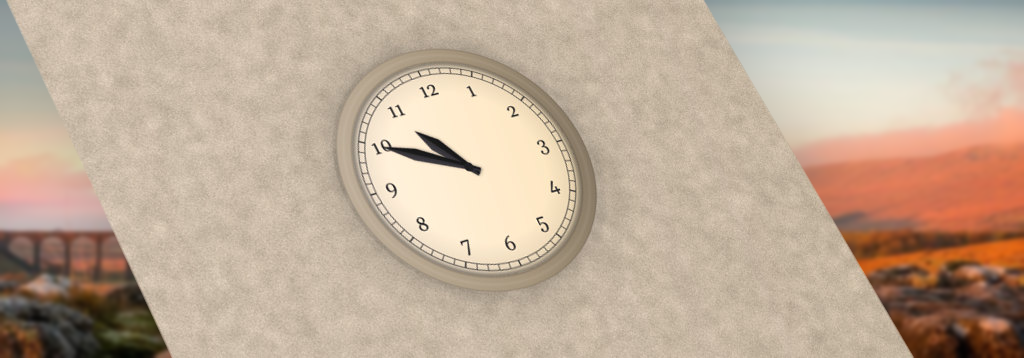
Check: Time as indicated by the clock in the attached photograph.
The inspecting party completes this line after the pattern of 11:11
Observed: 10:50
